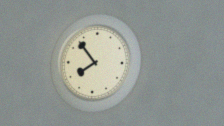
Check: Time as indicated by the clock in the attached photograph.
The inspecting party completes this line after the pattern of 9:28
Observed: 7:53
